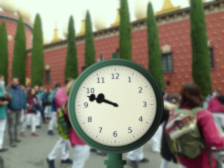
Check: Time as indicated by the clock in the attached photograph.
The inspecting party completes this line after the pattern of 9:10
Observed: 9:48
